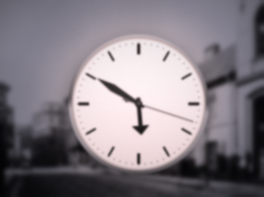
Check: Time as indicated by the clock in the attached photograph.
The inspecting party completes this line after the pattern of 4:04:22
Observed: 5:50:18
